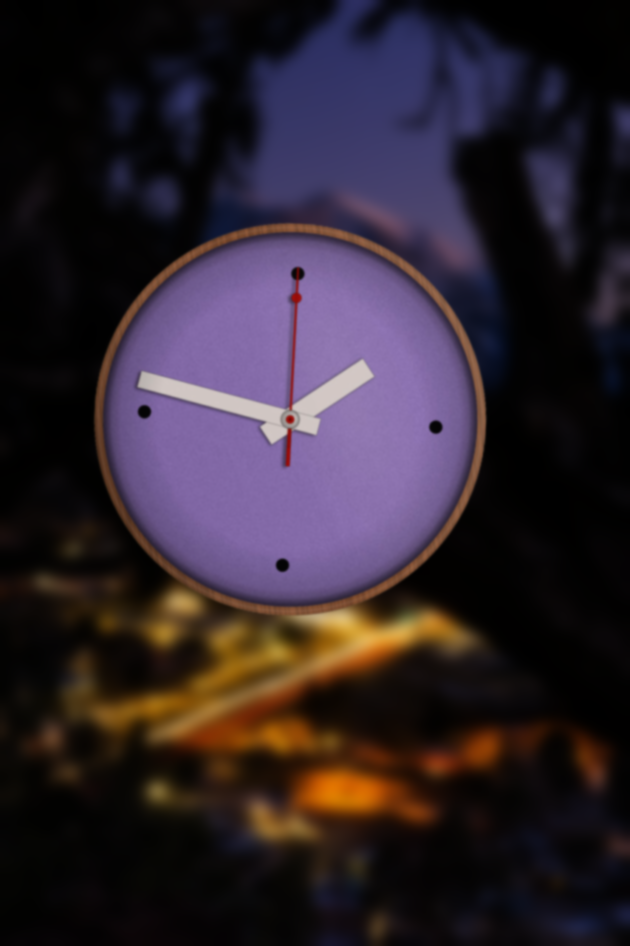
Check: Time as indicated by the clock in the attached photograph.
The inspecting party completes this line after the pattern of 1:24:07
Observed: 1:47:00
